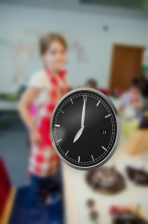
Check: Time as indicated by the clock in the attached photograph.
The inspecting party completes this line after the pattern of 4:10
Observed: 7:00
